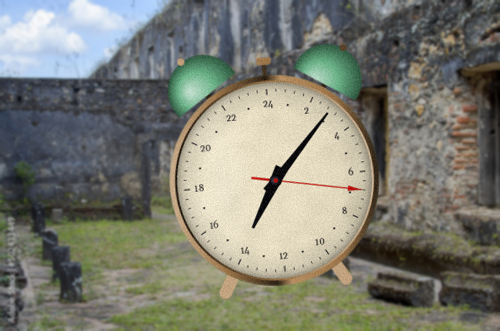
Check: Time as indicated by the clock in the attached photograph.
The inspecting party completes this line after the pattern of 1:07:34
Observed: 14:07:17
